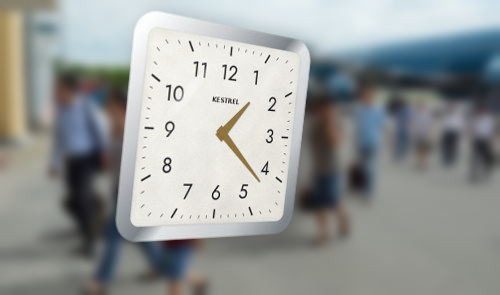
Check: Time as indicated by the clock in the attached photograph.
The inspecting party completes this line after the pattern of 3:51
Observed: 1:22
